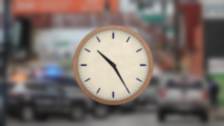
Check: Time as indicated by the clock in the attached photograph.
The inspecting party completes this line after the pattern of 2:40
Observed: 10:25
